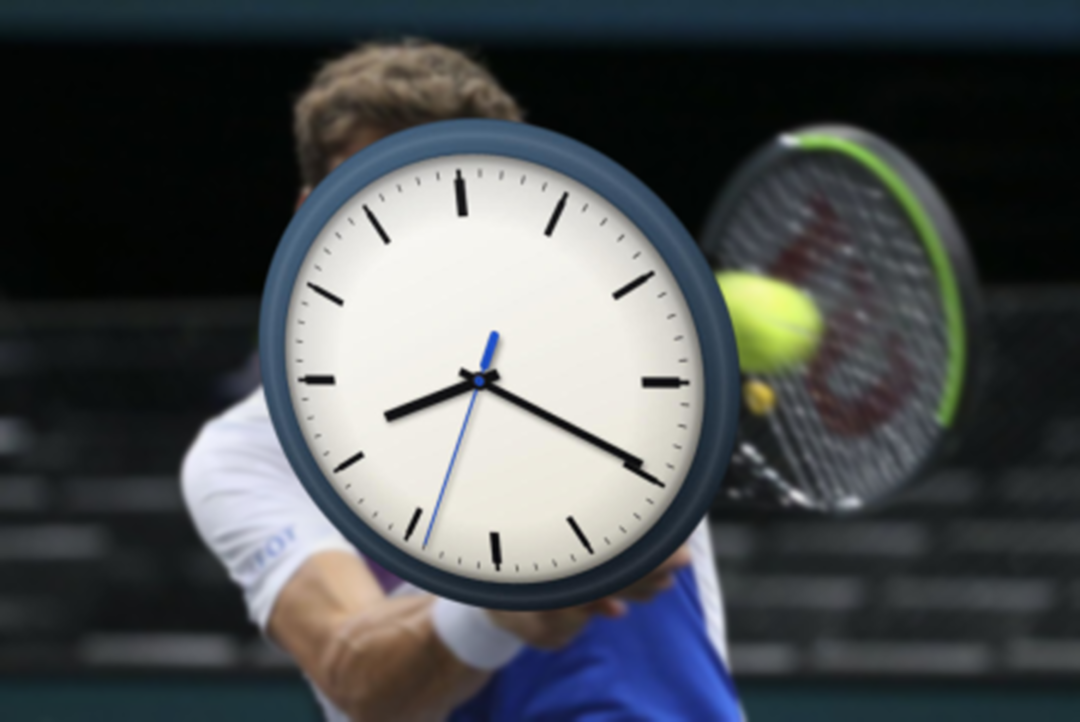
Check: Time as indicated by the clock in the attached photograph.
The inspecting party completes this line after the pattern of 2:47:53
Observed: 8:19:34
